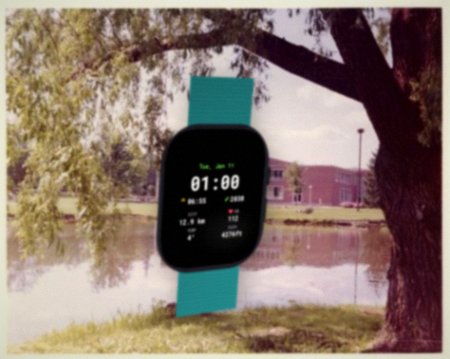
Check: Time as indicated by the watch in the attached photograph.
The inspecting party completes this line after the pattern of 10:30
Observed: 1:00
